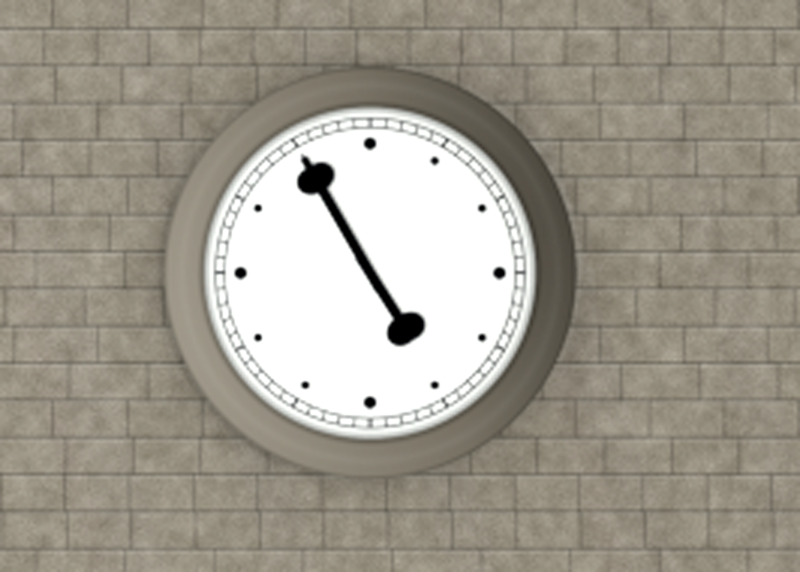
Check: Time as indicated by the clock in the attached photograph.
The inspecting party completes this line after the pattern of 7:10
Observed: 4:55
